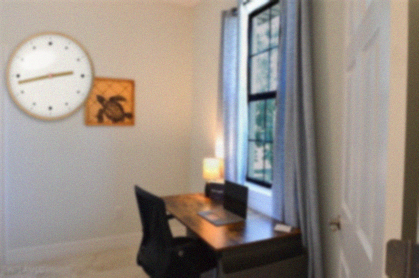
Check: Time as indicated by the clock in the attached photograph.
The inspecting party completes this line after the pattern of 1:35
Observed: 2:43
